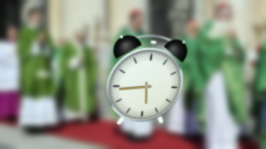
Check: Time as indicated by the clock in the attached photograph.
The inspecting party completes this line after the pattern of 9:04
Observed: 5:44
